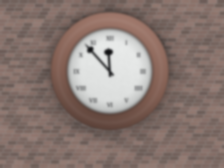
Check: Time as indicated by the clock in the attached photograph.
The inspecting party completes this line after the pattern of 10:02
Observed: 11:53
